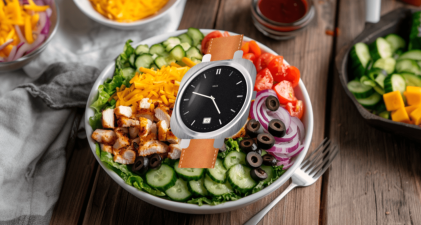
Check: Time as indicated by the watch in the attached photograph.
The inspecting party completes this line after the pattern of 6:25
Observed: 4:48
